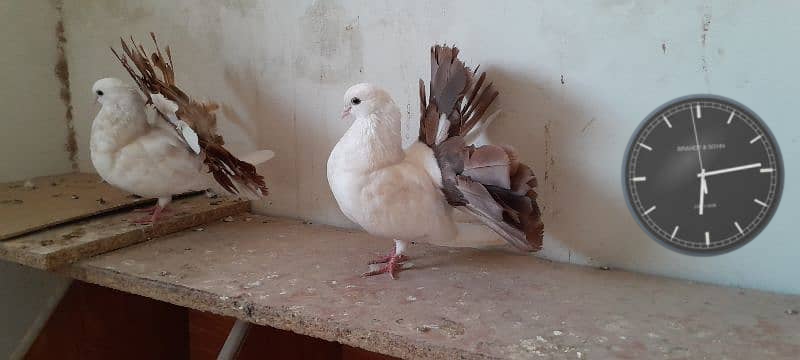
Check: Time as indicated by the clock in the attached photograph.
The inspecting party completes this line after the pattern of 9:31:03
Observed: 6:13:59
